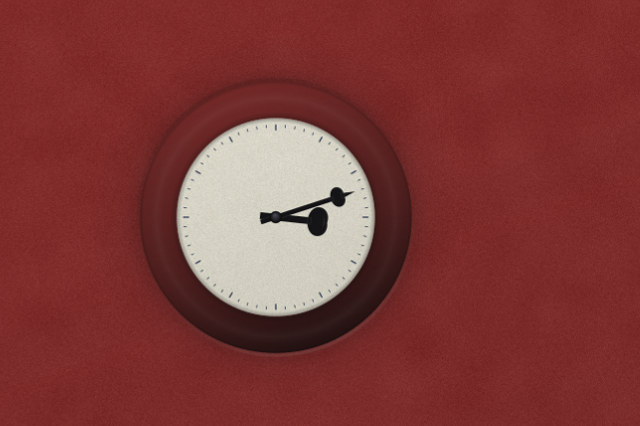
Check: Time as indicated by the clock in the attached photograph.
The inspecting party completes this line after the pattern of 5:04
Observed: 3:12
